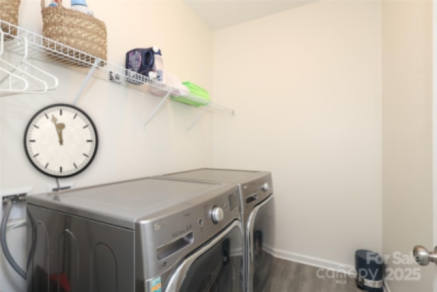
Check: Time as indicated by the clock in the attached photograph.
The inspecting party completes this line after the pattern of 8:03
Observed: 11:57
